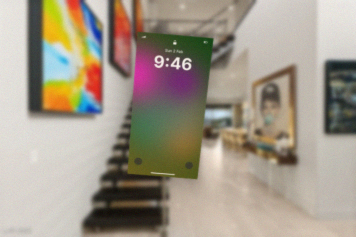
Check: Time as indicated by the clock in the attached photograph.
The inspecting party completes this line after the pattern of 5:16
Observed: 9:46
